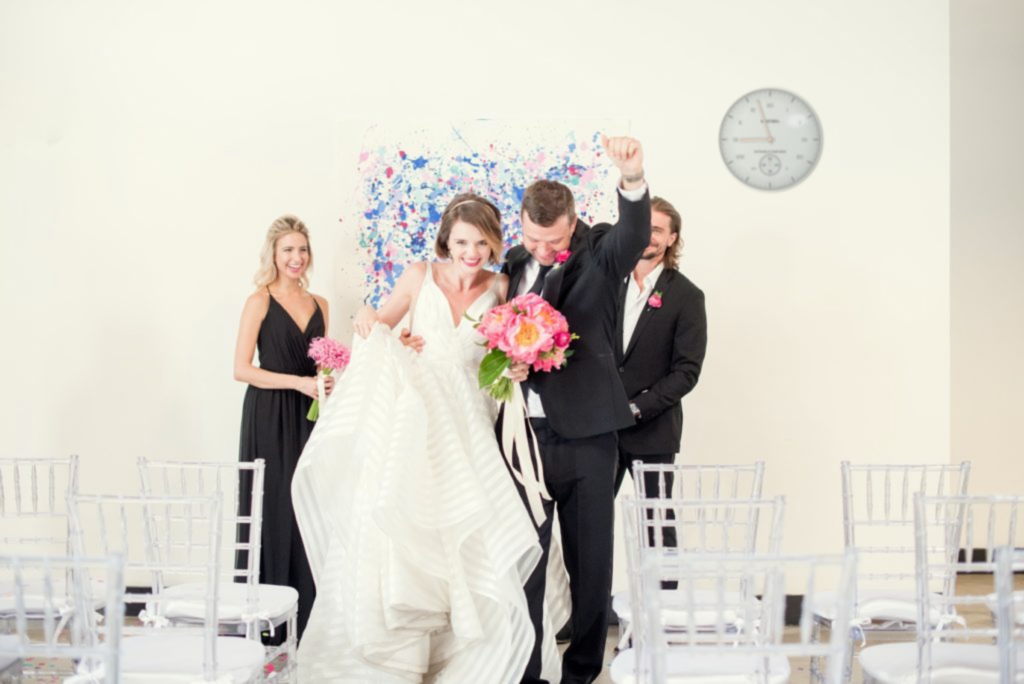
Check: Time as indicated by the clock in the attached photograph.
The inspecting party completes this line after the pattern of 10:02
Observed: 8:57
